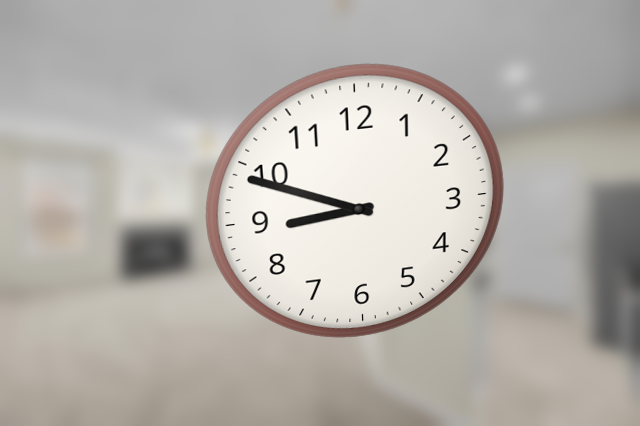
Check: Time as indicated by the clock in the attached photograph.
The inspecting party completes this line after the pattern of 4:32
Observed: 8:49
